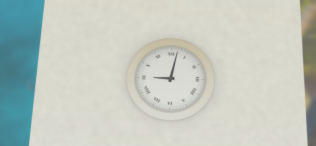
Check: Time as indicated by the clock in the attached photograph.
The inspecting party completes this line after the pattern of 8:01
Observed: 9:02
